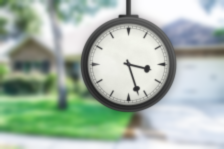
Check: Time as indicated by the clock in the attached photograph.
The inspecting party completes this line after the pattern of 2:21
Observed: 3:27
